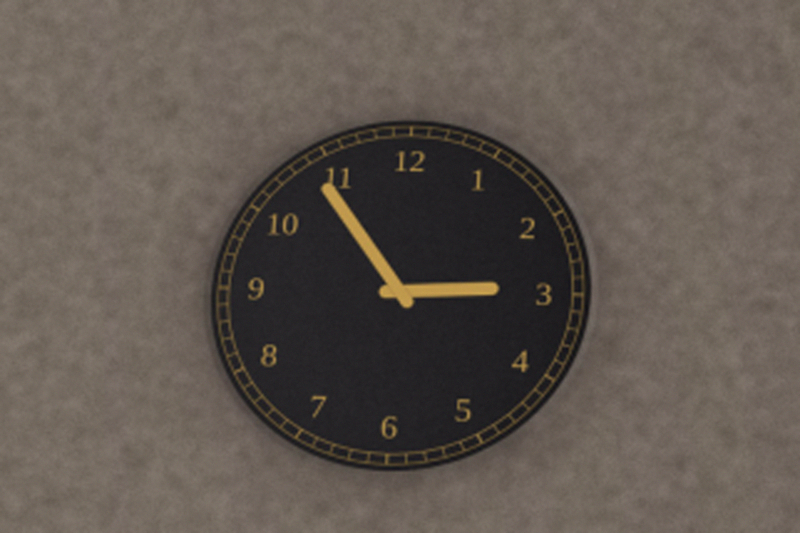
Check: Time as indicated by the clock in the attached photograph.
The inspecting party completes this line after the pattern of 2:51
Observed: 2:54
